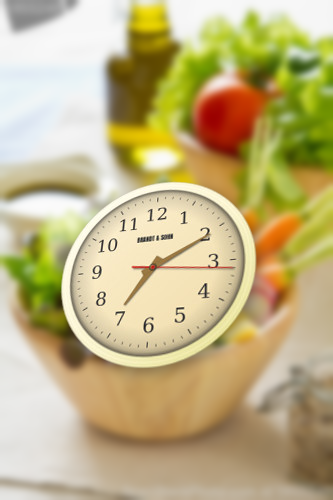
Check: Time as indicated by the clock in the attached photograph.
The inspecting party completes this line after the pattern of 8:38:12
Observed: 7:10:16
